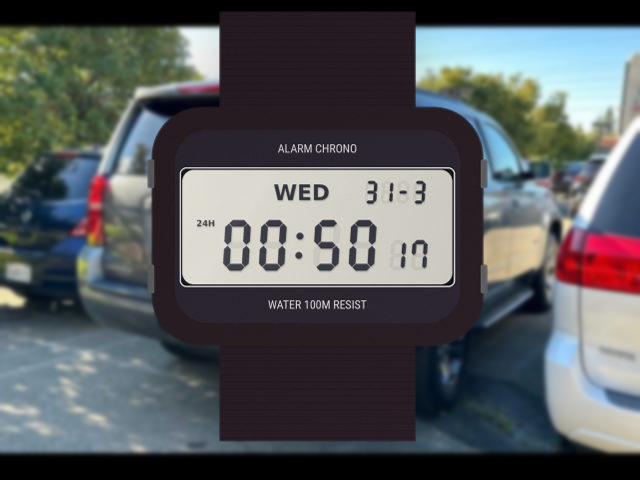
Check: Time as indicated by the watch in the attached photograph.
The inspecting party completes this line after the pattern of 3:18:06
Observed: 0:50:17
